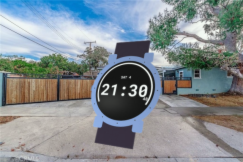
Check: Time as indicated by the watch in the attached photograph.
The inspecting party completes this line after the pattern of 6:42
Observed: 21:30
